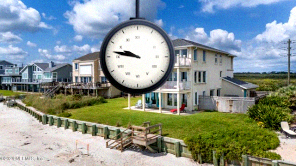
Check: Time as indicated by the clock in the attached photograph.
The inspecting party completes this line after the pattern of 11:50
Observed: 9:47
